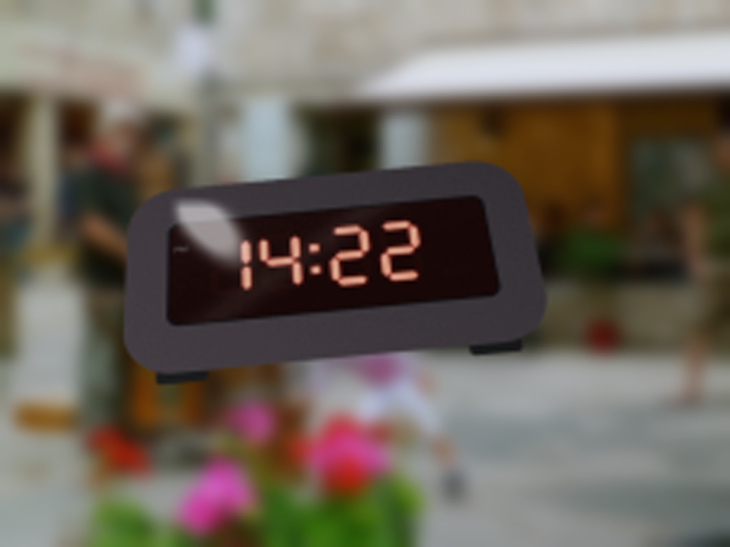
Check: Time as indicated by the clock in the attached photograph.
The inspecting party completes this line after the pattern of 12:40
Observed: 14:22
